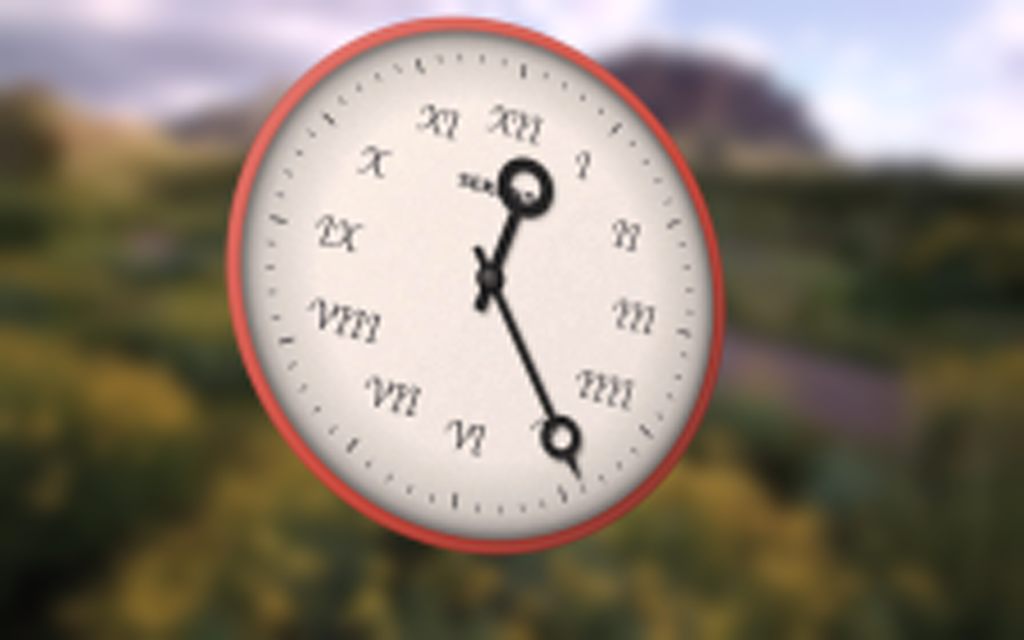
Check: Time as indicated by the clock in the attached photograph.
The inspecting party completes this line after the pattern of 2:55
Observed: 12:24
